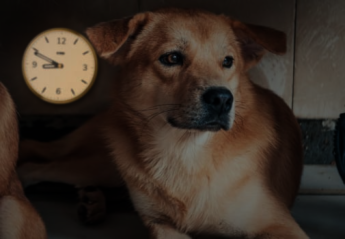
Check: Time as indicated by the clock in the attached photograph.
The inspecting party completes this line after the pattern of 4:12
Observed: 8:49
